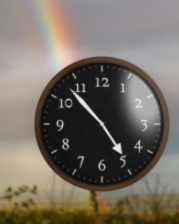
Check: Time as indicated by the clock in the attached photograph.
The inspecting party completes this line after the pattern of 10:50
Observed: 4:53
